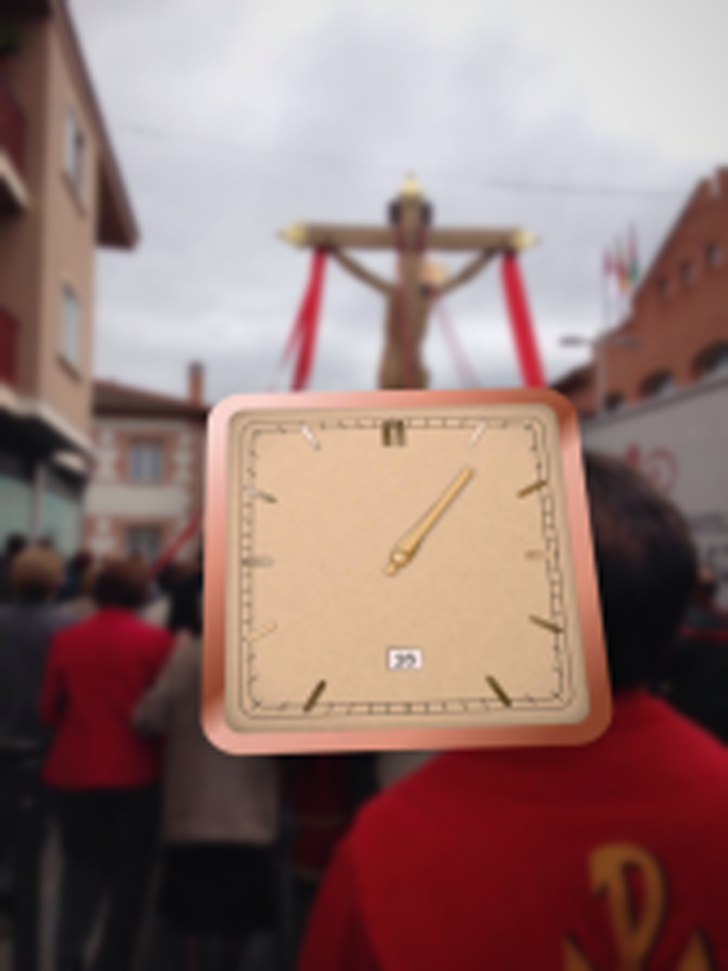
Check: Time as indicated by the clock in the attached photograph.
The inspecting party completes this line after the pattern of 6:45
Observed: 1:06
